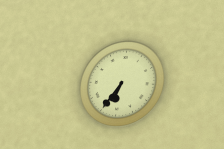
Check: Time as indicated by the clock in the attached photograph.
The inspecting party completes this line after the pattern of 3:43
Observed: 6:35
